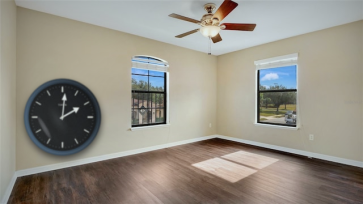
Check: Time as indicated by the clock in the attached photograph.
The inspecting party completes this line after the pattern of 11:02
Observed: 2:01
